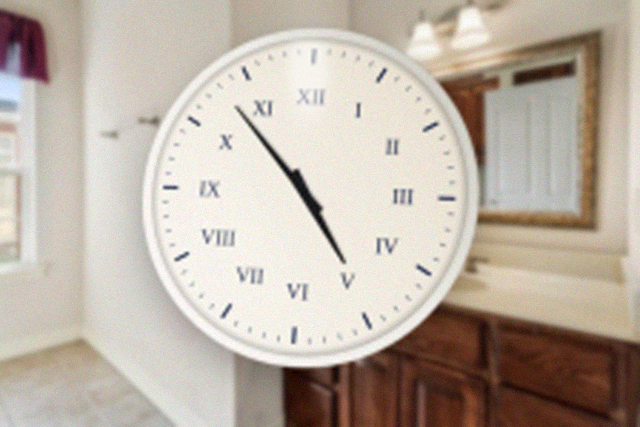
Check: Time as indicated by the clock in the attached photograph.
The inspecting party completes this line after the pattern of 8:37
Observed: 4:53
